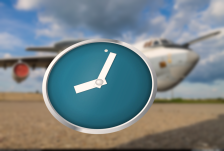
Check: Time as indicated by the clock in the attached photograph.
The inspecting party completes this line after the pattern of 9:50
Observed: 8:02
